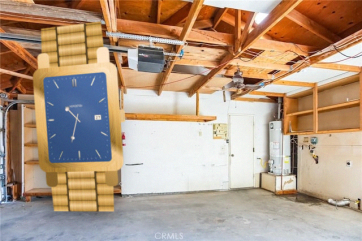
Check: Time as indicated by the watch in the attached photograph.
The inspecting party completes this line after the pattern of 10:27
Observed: 10:33
